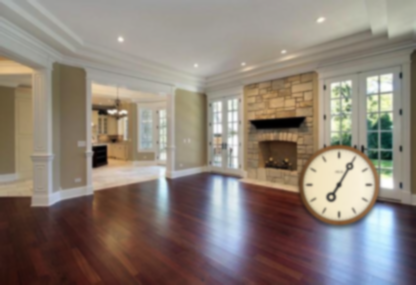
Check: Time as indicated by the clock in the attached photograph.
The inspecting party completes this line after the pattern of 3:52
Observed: 7:05
